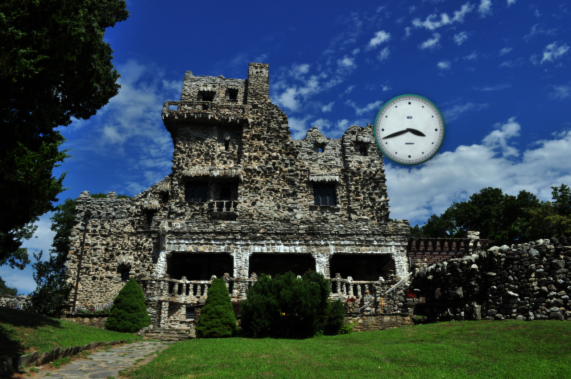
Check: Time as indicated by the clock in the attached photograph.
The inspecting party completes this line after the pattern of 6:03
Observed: 3:42
